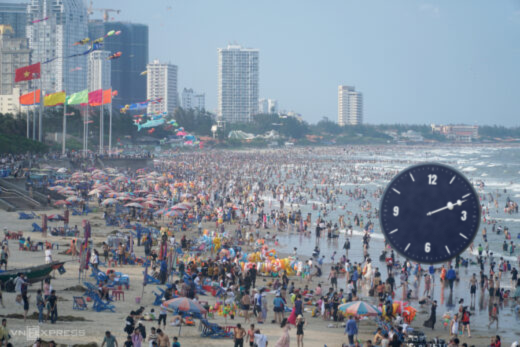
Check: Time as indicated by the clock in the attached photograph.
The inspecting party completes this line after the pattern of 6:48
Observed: 2:11
